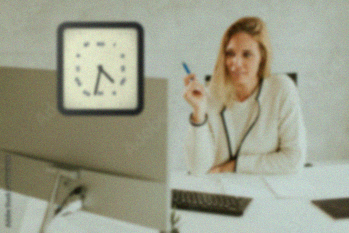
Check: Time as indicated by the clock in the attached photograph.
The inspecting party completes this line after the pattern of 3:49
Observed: 4:32
